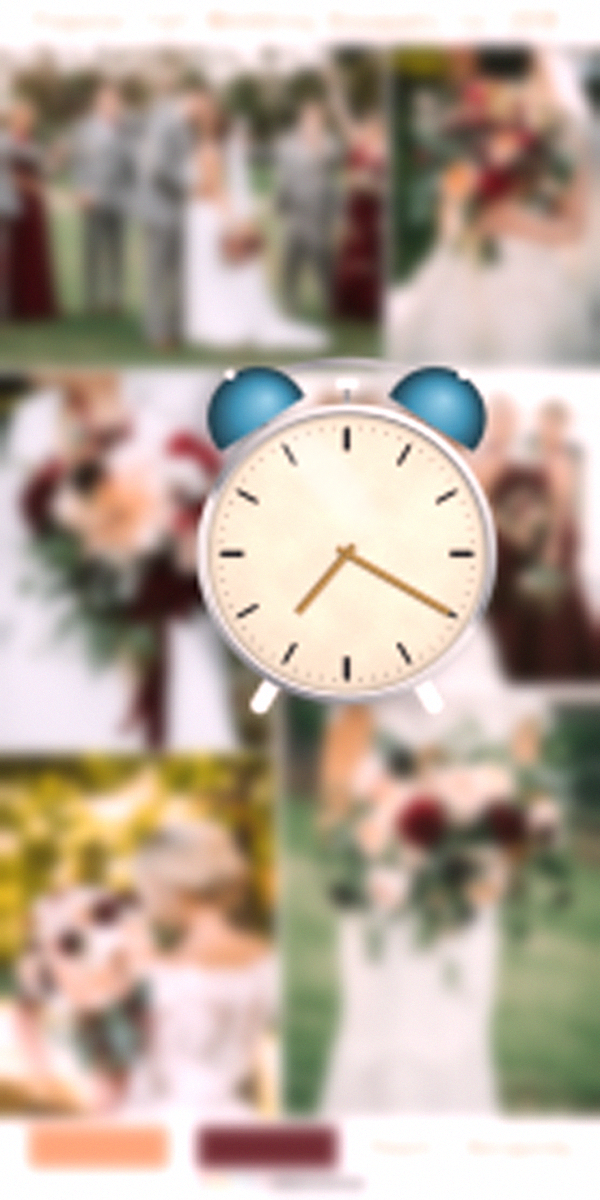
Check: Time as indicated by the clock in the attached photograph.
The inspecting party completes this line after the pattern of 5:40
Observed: 7:20
